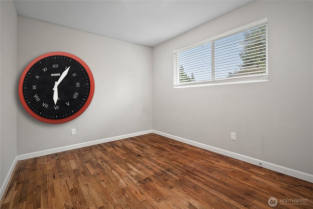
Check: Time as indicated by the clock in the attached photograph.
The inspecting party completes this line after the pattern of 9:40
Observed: 6:06
